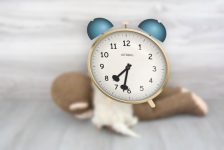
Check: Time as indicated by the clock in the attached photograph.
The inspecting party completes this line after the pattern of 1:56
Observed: 7:32
